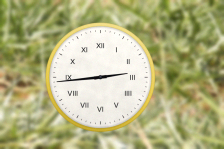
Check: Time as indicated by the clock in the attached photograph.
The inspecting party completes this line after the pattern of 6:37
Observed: 2:44
